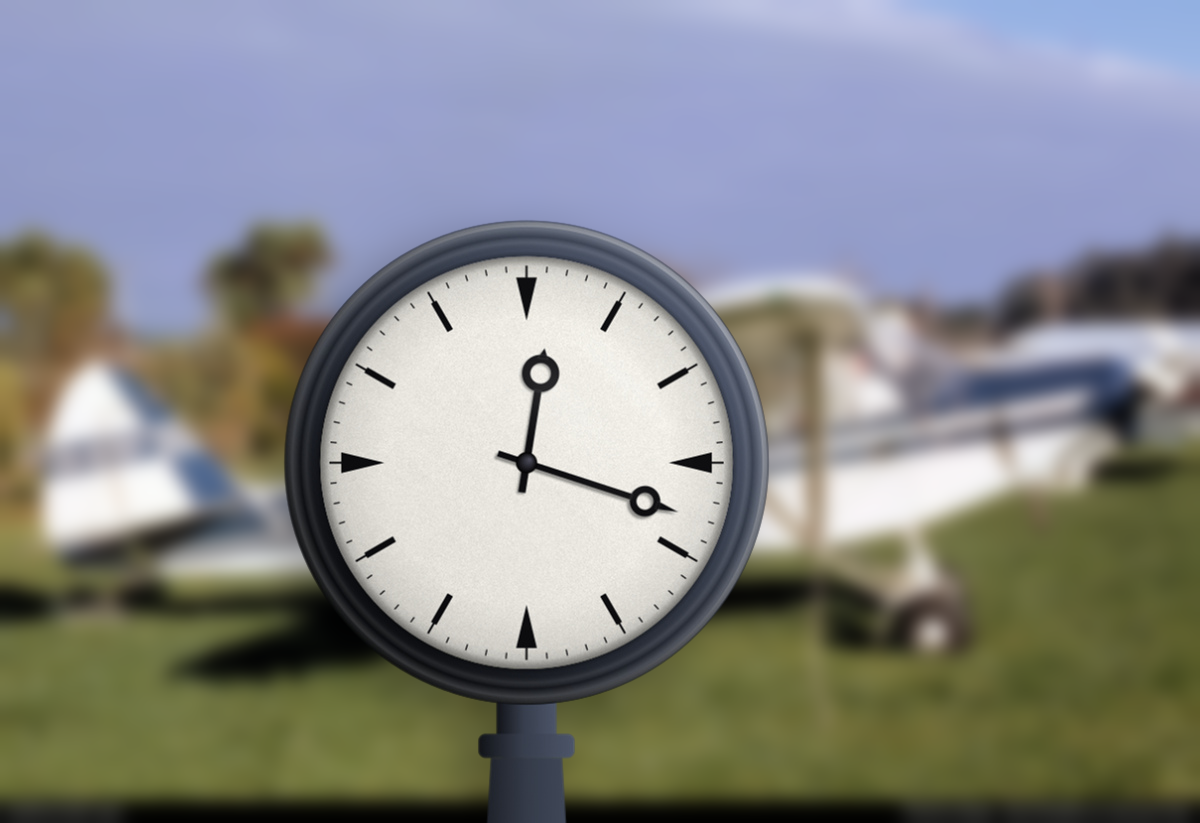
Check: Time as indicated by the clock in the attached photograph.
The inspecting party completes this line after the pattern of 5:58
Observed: 12:18
